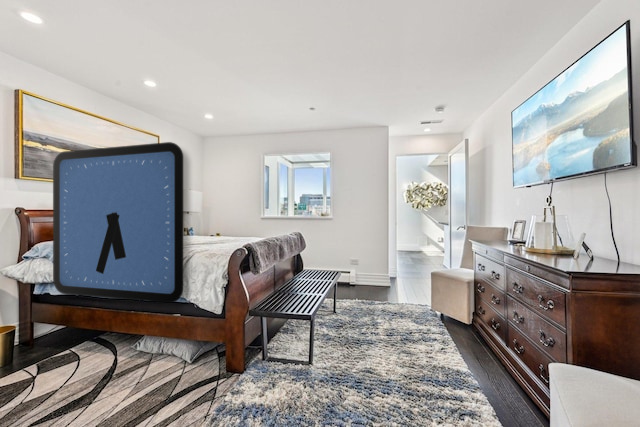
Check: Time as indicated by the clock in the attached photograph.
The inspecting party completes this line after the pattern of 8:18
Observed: 5:33
